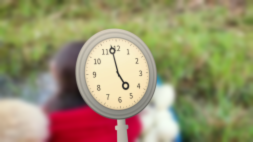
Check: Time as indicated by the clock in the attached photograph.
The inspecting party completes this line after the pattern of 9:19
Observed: 4:58
